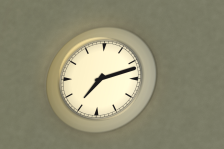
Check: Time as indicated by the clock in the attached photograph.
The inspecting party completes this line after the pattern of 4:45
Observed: 7:12
